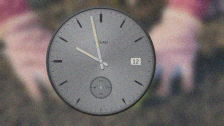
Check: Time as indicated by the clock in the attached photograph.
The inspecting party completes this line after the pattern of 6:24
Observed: 9:58
